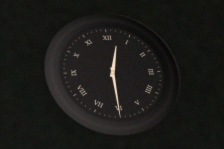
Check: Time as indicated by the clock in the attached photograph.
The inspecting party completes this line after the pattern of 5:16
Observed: 12:30
